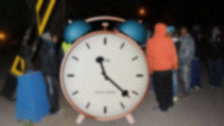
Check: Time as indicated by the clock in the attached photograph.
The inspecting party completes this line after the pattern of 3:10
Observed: 11:22
